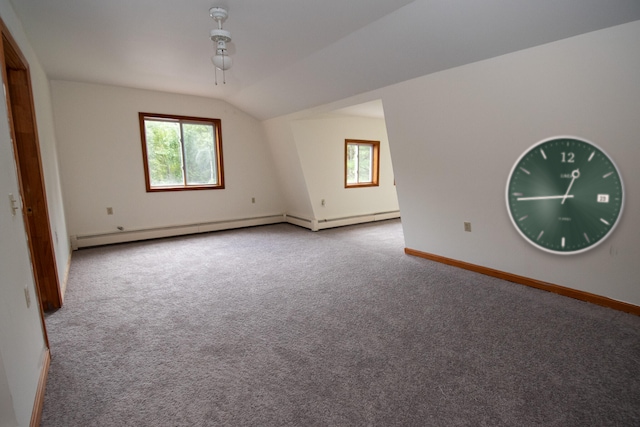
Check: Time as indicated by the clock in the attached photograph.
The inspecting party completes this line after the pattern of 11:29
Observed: 12:44
